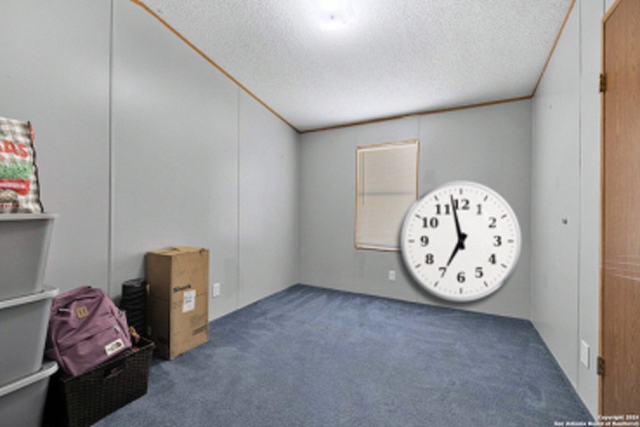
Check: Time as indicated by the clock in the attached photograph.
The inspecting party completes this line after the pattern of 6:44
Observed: 6:58
